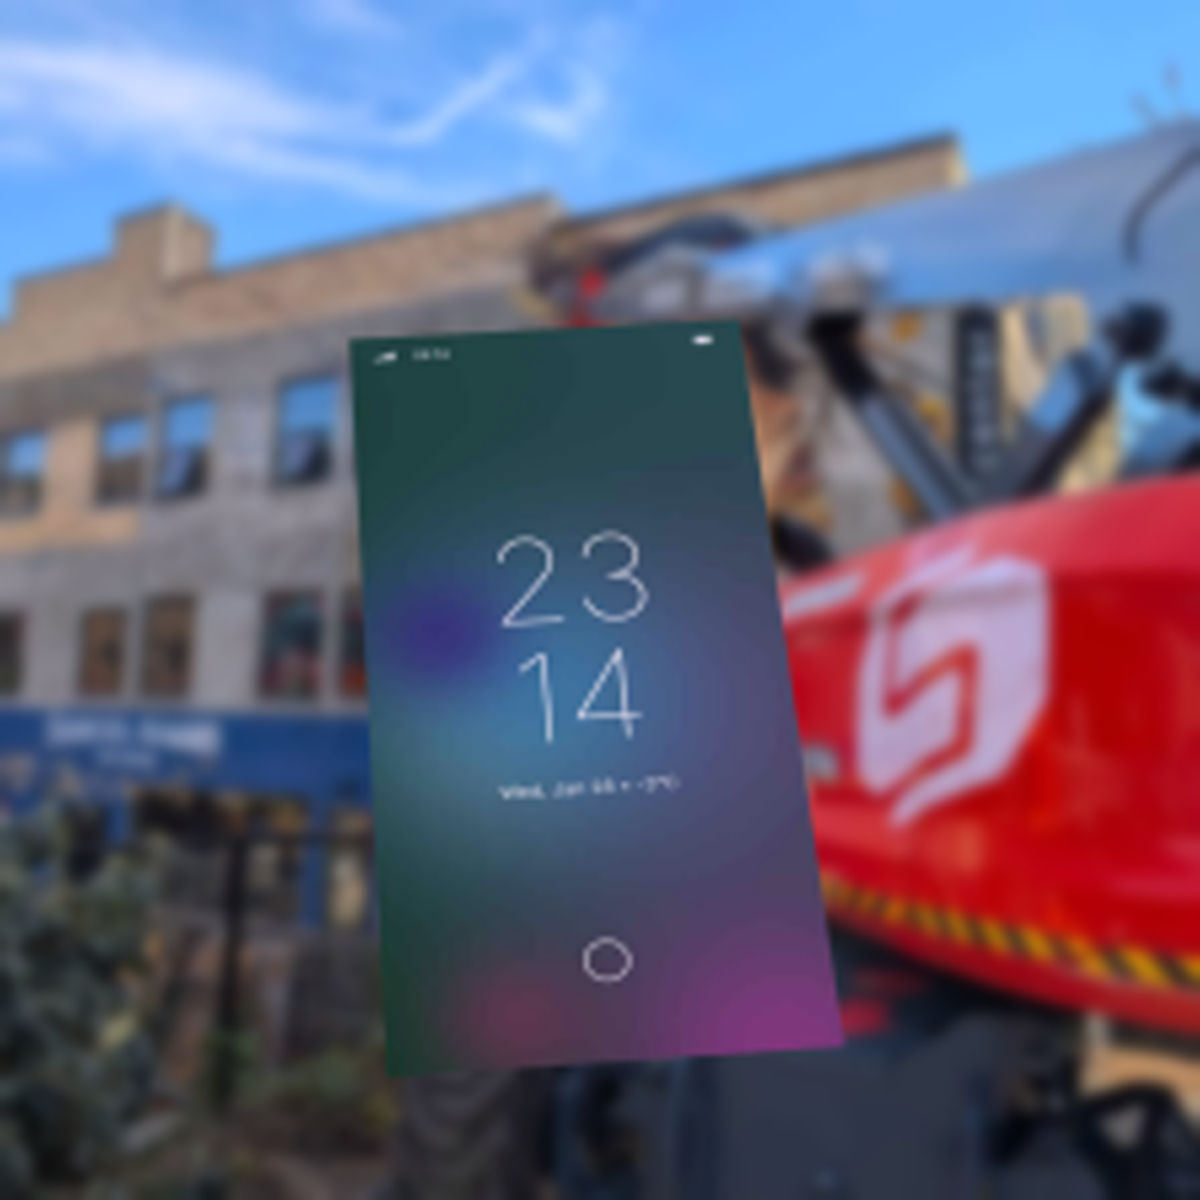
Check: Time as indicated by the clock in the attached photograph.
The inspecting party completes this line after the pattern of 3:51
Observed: 23:14
